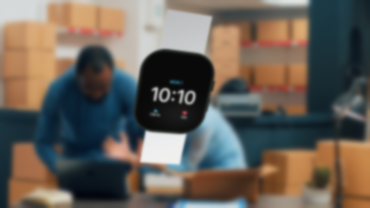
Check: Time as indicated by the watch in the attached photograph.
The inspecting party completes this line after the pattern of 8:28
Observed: 10:10
